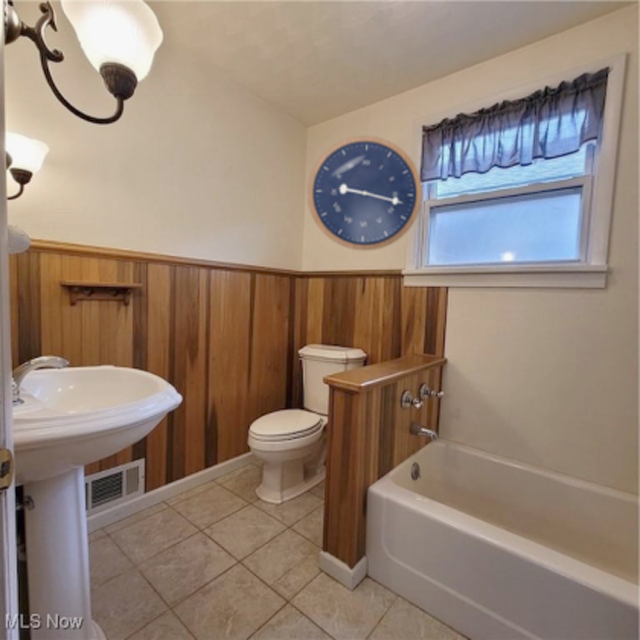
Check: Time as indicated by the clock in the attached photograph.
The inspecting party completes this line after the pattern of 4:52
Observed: 9:17
